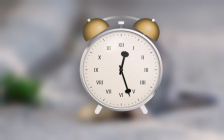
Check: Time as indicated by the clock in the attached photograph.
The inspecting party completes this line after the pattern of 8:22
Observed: 12:27
